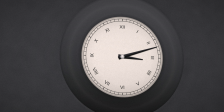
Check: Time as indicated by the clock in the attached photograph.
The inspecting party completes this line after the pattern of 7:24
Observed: 3:12
